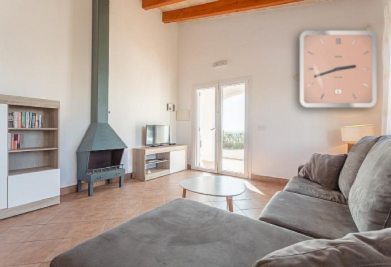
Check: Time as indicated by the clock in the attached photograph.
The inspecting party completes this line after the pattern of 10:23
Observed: 2:42
